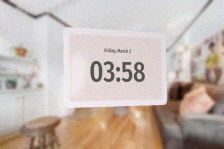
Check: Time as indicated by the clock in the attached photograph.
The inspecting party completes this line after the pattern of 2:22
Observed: 3:58
